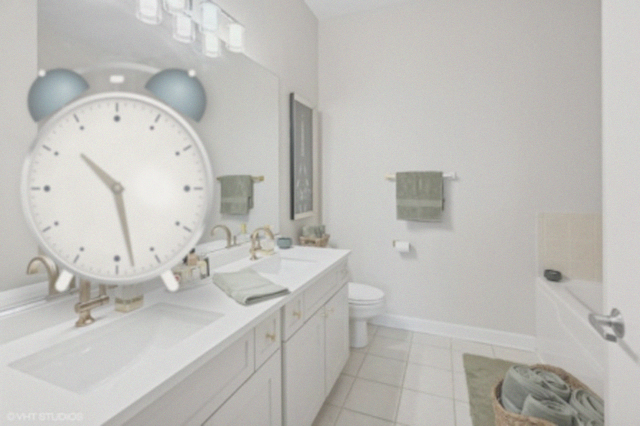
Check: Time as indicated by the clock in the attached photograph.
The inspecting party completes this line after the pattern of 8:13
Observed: 10:28
